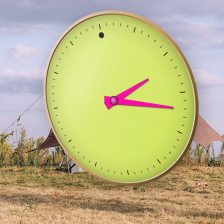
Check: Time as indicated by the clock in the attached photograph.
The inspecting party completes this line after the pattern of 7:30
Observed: 2:17
